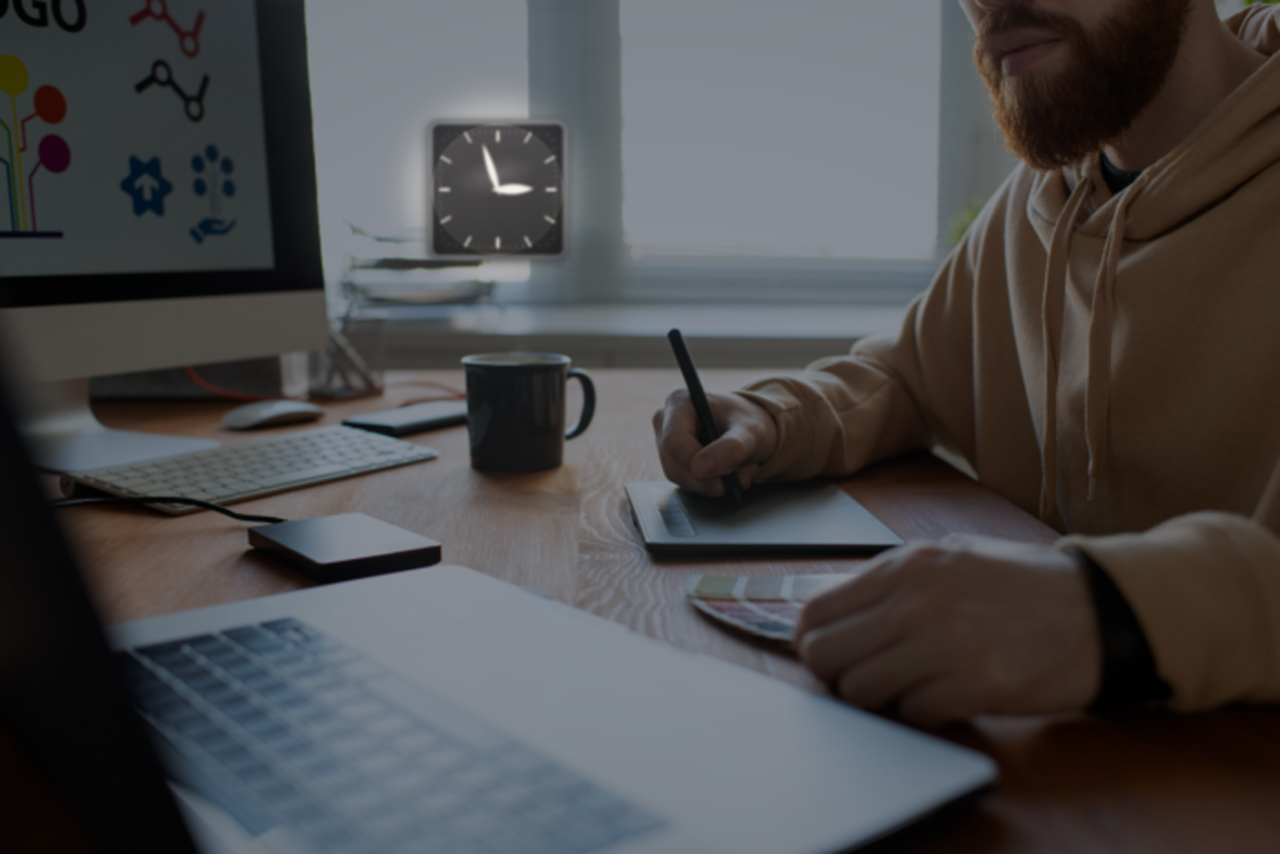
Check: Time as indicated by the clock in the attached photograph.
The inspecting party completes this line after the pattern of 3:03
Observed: 2:57
